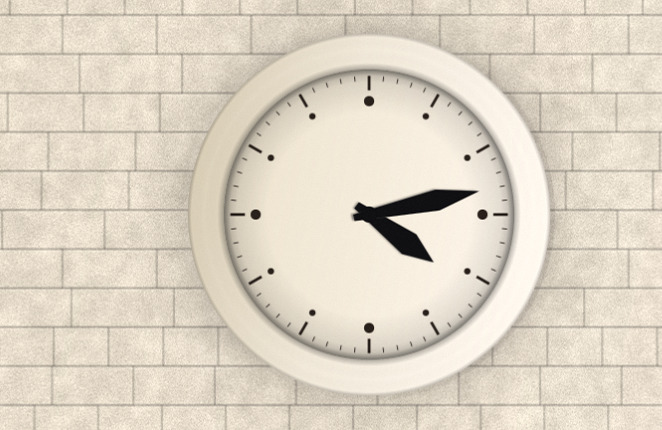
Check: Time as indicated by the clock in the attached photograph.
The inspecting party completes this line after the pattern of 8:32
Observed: 4:13
